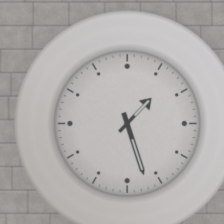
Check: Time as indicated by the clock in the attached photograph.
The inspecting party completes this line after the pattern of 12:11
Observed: 1:27
